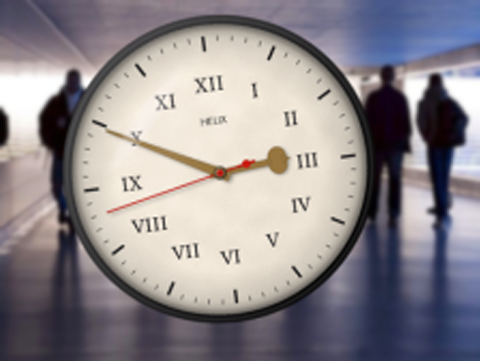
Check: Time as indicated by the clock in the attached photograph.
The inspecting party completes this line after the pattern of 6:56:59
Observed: 2:49:43
